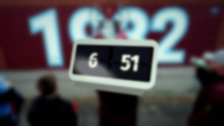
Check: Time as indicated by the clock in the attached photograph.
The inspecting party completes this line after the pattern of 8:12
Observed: 6:51
